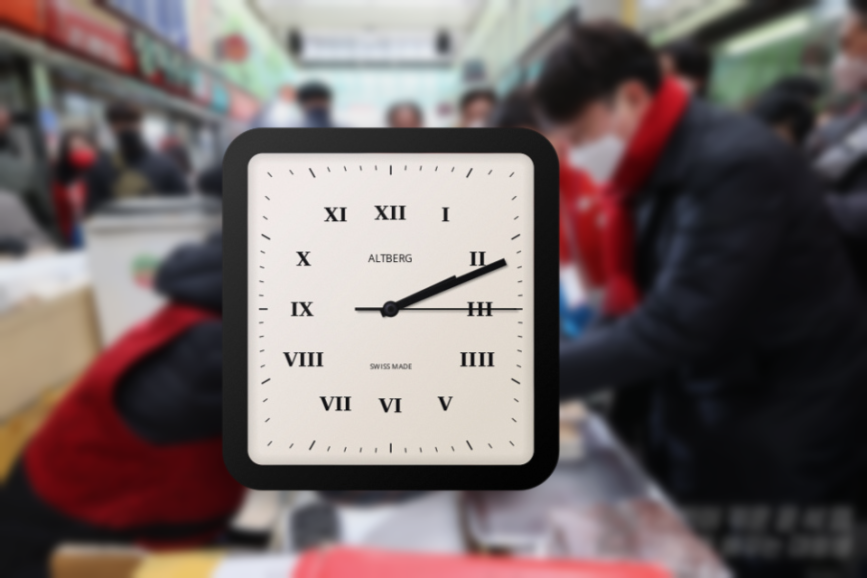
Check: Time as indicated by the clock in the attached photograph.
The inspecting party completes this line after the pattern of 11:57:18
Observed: 2:11:15
